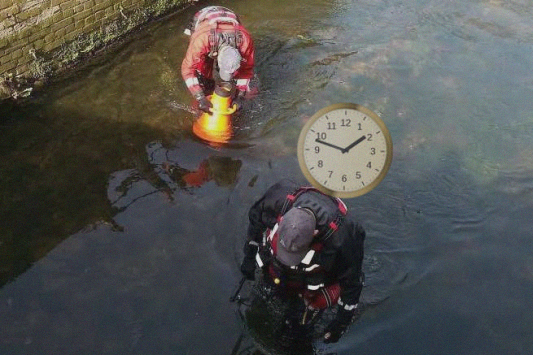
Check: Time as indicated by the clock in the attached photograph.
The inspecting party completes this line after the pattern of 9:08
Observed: 1:48
